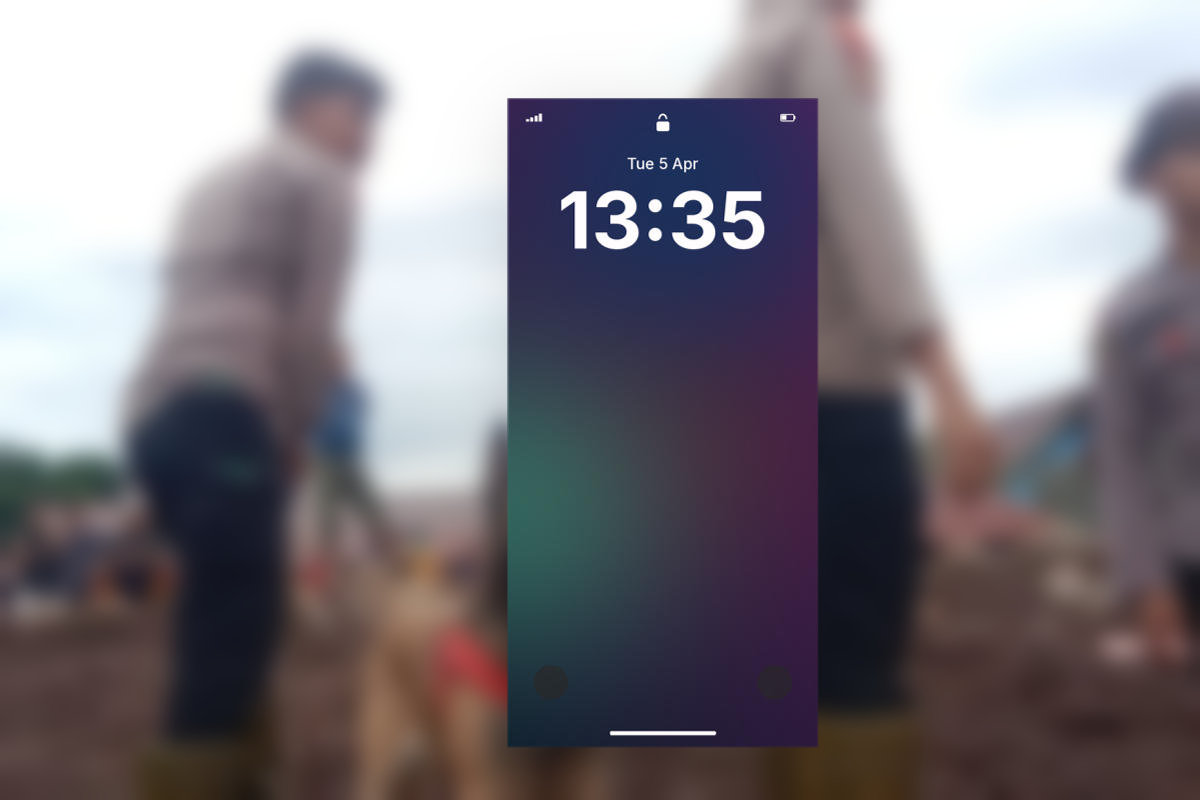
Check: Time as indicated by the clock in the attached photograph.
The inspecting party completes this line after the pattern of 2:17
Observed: 13:35
